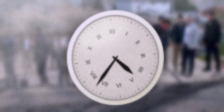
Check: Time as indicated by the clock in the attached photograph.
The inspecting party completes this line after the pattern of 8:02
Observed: 4:37
